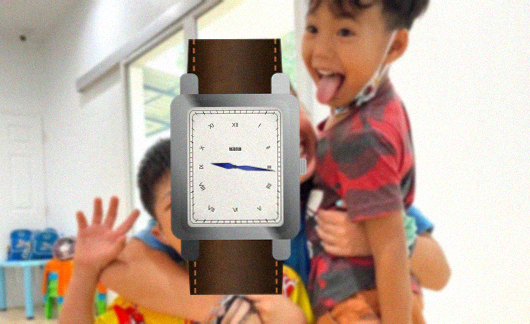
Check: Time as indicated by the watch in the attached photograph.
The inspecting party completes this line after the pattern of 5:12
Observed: 9:16
